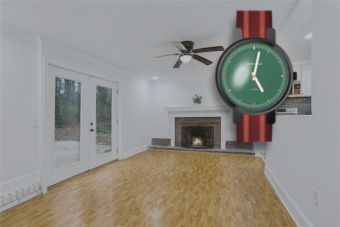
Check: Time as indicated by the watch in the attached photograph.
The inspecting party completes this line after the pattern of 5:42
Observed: 5:02
